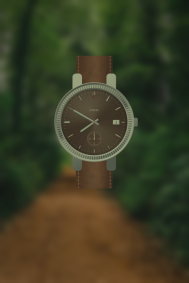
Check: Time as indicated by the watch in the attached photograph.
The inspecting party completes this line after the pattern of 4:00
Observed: 7:50
